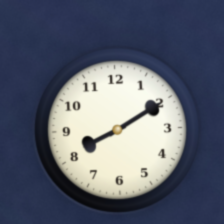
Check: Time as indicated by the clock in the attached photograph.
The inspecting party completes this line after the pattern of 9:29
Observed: 8:10
